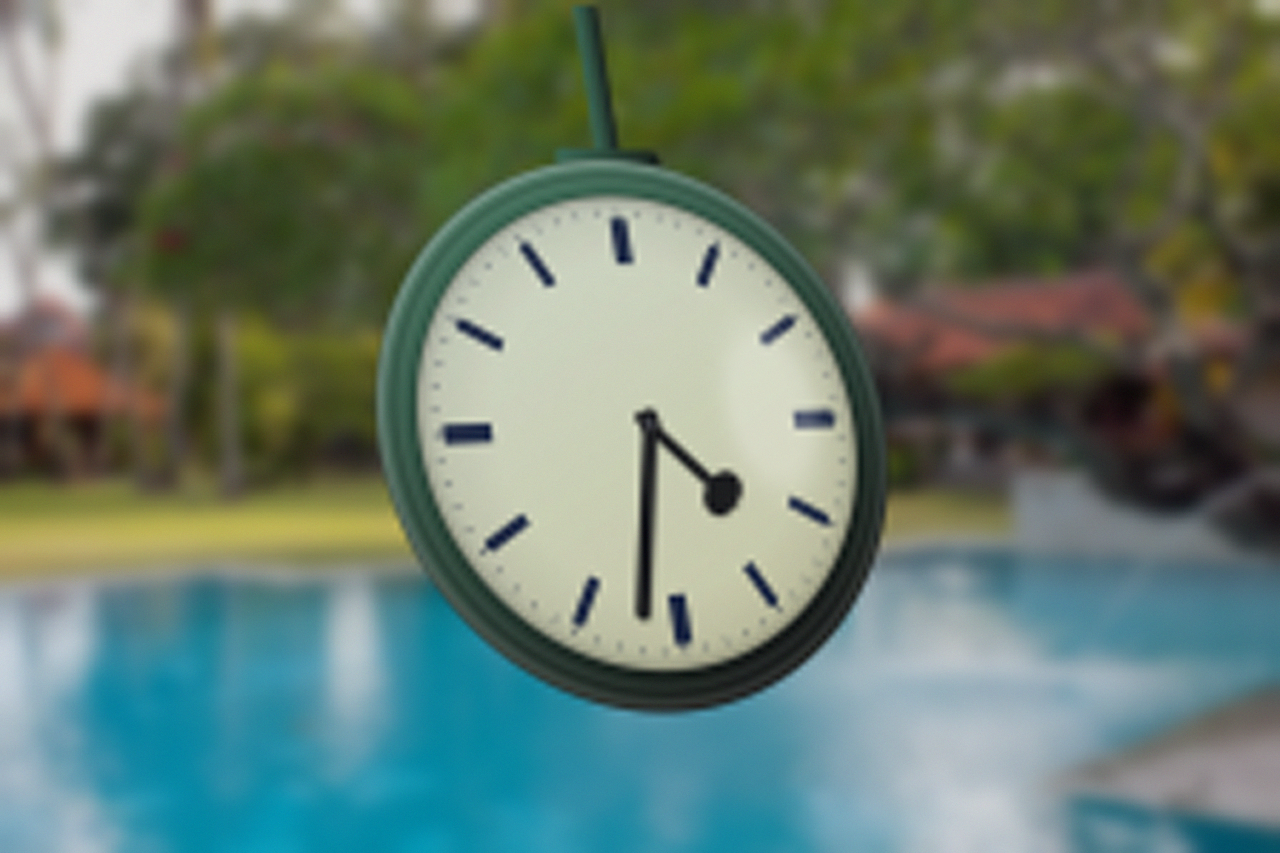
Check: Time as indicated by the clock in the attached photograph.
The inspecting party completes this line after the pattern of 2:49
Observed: 4:32
